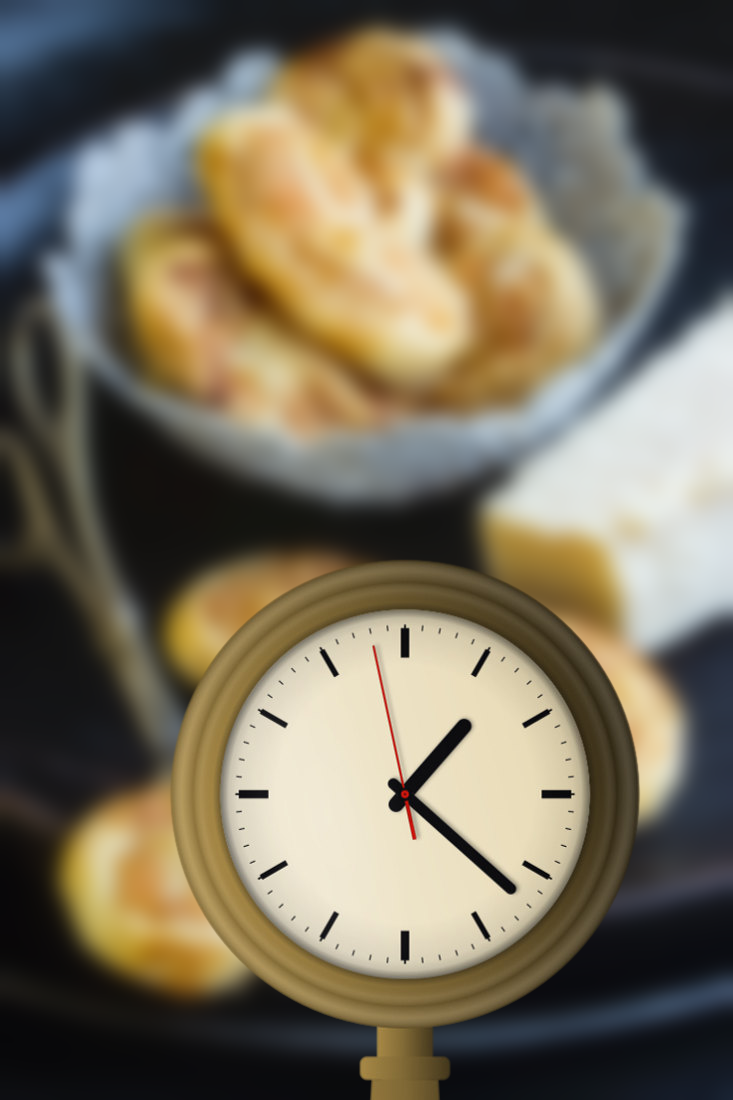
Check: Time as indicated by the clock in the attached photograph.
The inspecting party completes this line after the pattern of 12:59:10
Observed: 1:21:58
